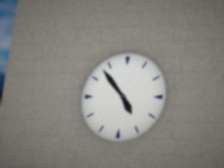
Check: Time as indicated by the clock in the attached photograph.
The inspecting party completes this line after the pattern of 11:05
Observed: 4:53
